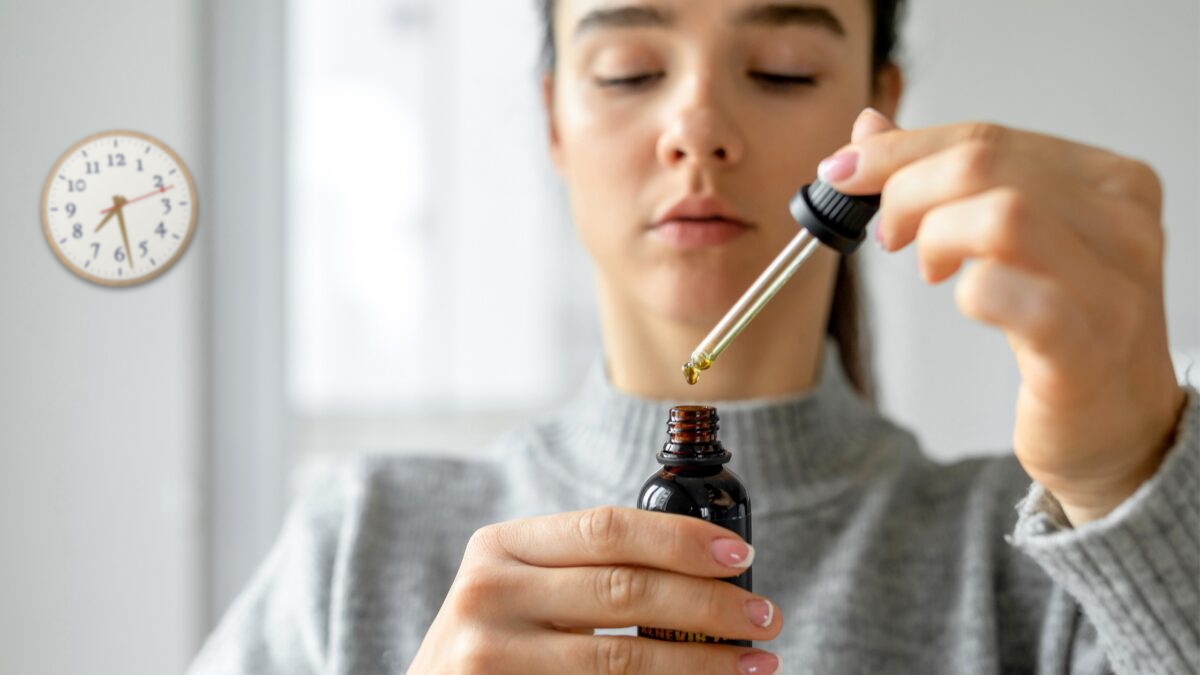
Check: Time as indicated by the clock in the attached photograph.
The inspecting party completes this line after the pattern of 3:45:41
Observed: 7:28:12
